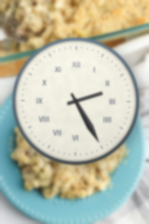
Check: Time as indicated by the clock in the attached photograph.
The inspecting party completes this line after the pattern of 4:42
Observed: 2:25
